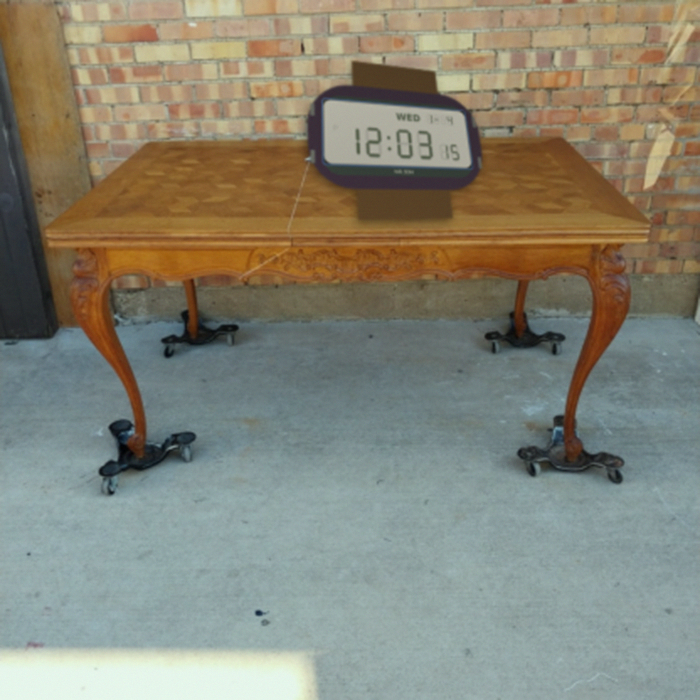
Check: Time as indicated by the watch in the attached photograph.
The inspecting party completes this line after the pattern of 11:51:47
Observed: 12:03:15
